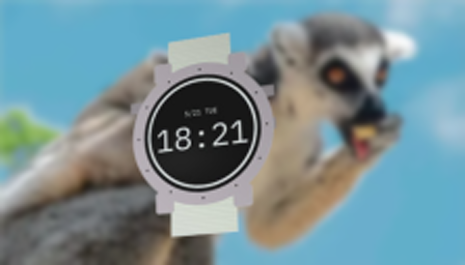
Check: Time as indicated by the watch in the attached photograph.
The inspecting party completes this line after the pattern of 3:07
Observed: 18:21
